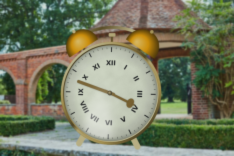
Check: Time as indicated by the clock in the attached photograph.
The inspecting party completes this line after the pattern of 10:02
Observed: 3:48
